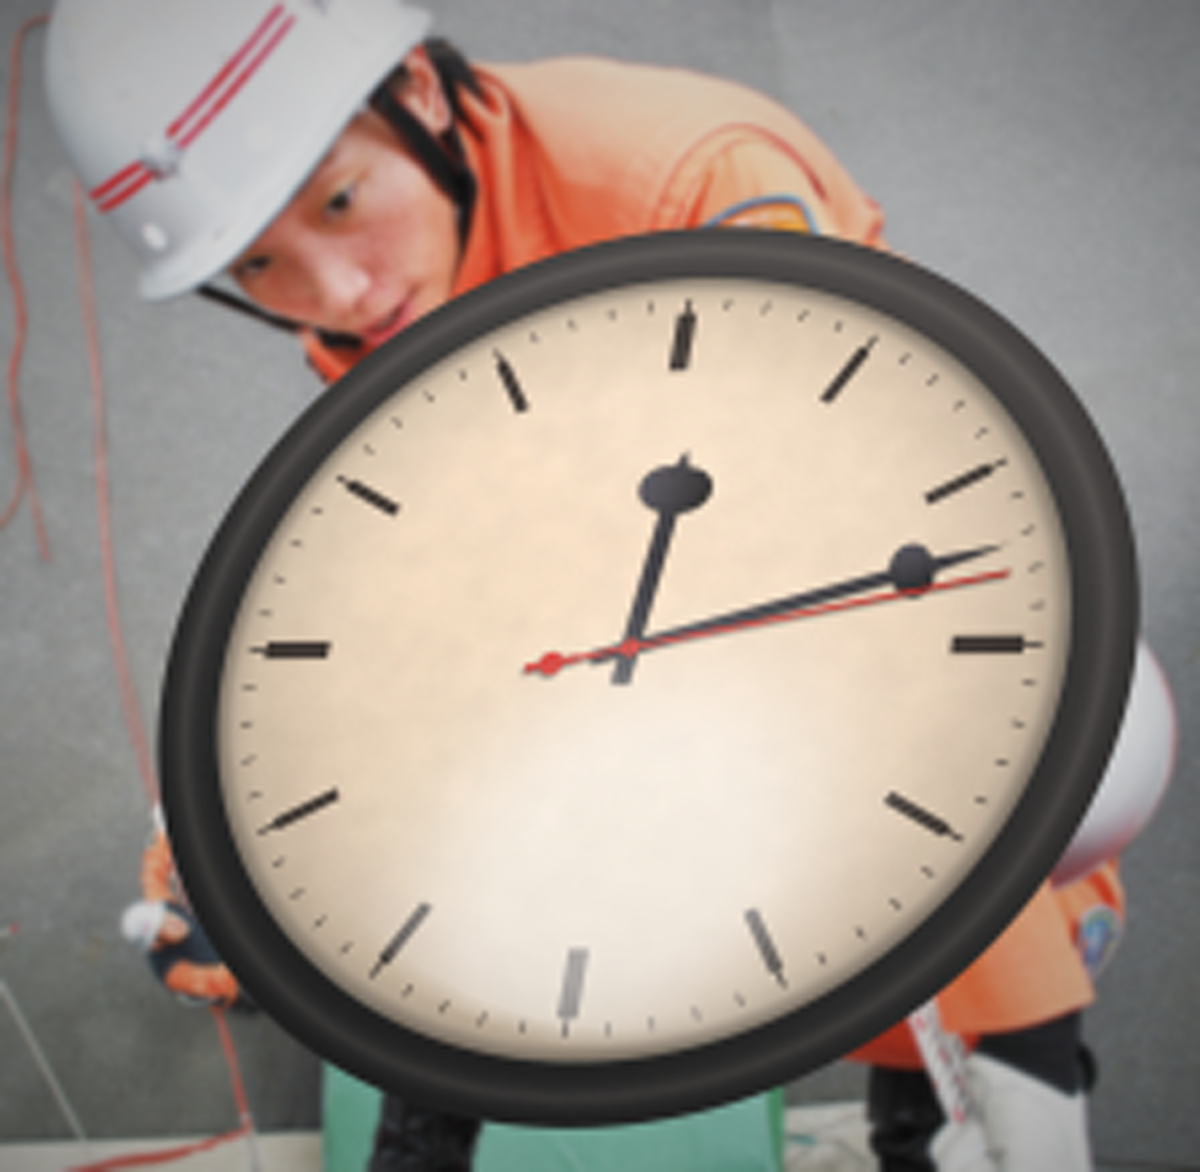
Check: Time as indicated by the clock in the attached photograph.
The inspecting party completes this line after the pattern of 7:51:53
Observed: 12:12:13
